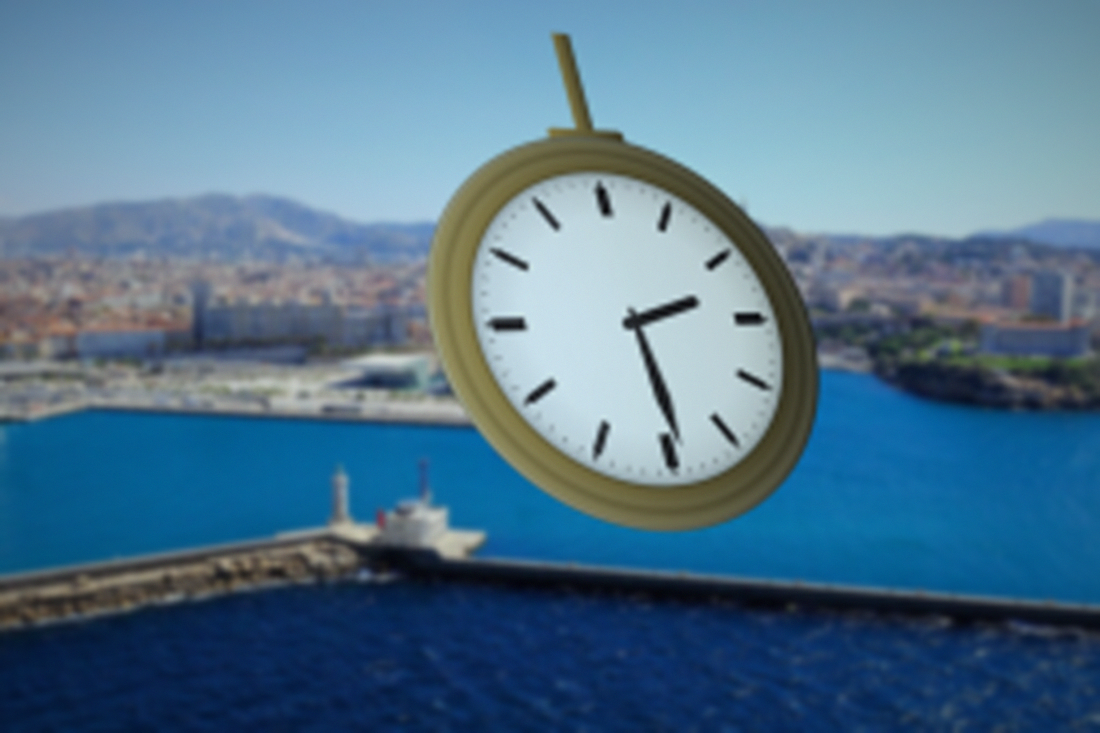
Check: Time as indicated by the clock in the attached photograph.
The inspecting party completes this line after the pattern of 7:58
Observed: 2:29
